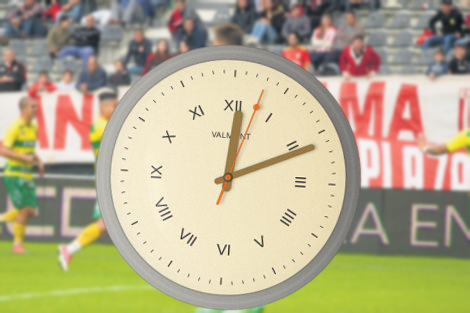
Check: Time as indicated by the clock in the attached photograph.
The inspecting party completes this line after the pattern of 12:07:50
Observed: 12:11:03
